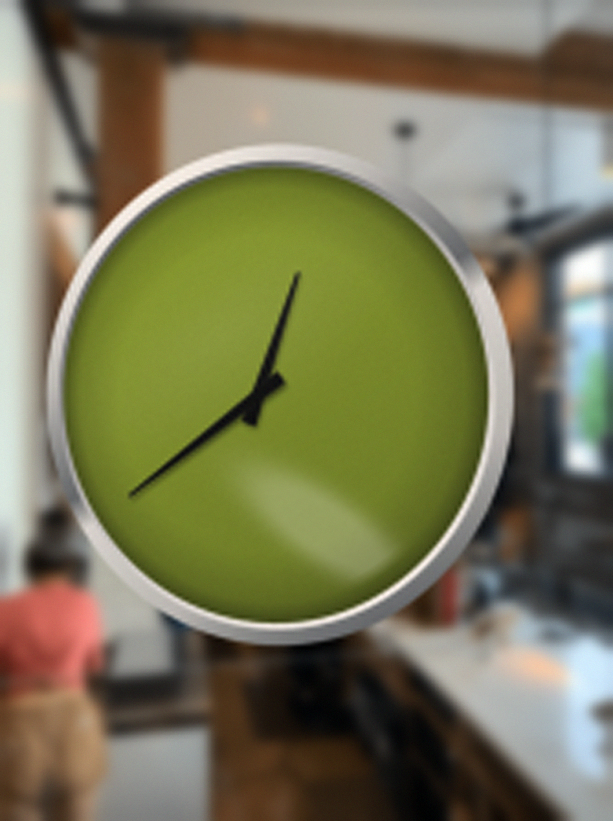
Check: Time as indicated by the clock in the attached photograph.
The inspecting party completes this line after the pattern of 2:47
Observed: 12:39
